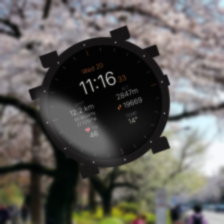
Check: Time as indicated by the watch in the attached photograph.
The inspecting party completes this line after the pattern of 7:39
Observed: 11:16
